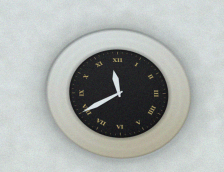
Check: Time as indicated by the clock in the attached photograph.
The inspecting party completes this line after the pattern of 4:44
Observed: 11:40
